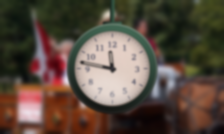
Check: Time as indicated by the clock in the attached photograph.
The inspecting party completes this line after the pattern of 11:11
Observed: 11:47
